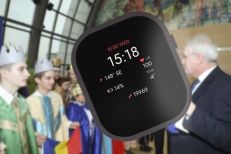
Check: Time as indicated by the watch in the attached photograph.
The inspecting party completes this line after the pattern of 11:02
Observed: 15:18
